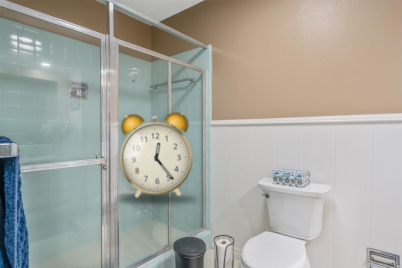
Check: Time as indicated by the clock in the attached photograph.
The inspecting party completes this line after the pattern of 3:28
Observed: 12:24
